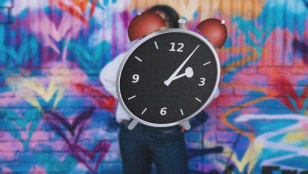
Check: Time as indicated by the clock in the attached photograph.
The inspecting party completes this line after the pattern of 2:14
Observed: 2:05
